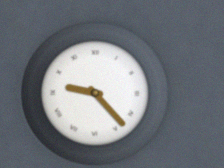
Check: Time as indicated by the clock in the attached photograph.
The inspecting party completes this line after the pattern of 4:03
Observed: 9:23
